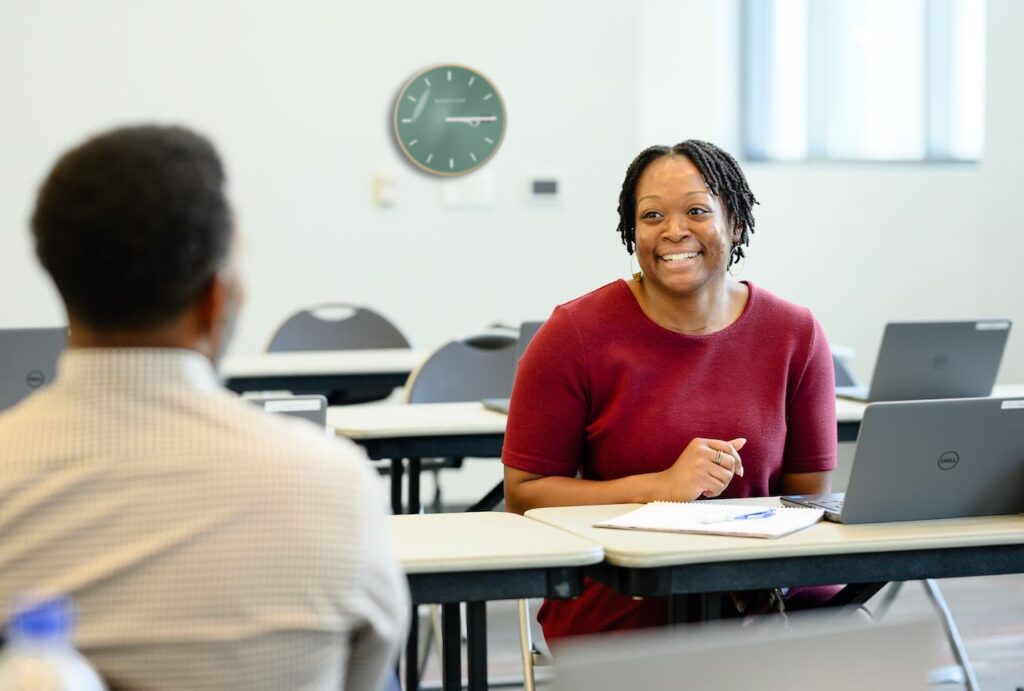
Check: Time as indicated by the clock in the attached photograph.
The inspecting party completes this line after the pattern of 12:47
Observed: 3:15
